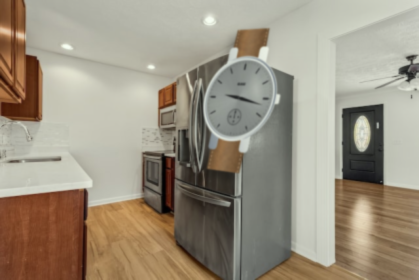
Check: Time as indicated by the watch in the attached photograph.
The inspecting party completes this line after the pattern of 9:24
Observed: 9:17
